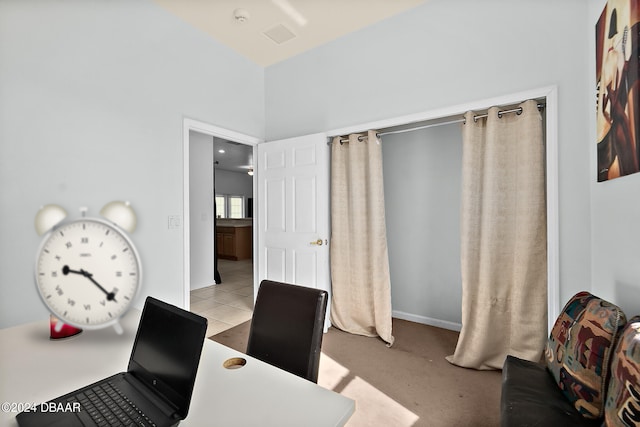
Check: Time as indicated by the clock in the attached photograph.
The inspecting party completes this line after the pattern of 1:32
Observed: 9:22
